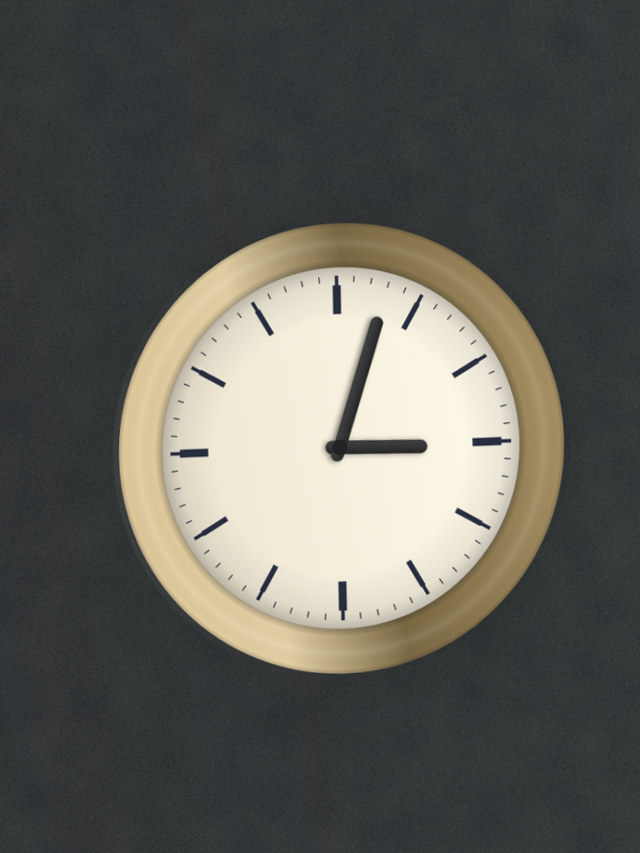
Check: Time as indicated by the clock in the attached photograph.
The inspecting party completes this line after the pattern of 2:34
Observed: 3:03
